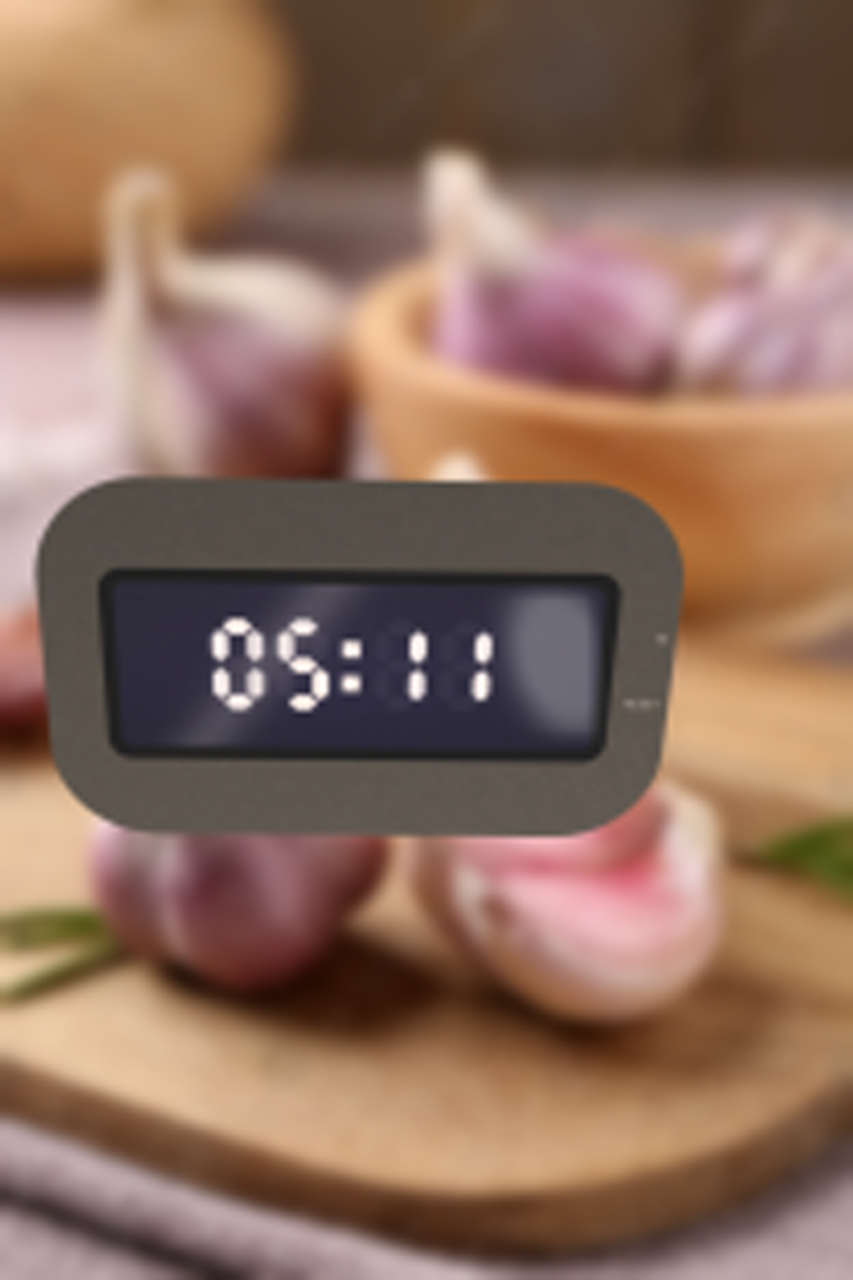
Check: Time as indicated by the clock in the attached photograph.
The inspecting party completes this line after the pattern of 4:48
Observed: 5:11
